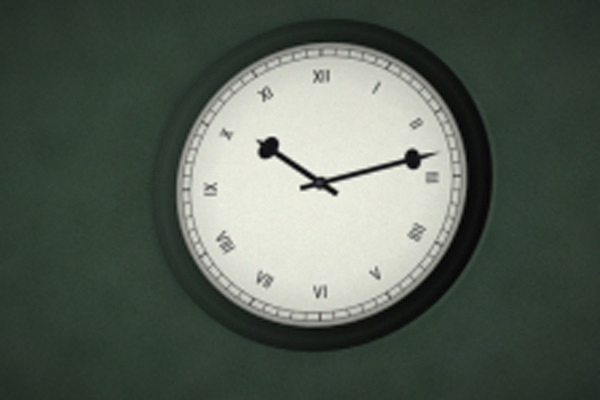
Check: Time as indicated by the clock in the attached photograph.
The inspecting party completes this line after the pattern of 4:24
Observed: 10:13
